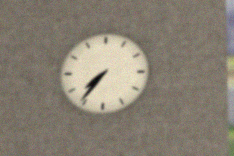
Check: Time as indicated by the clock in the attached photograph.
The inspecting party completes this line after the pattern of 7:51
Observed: 7:36
